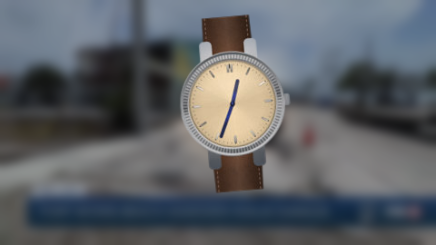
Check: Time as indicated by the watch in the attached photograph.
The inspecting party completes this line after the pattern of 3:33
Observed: 12:34
